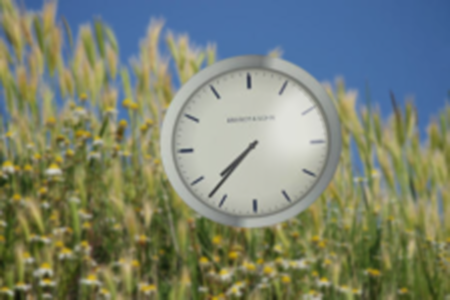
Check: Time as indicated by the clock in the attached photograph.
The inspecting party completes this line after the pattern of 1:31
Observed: 7:37
